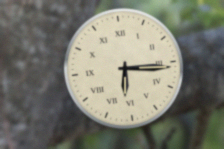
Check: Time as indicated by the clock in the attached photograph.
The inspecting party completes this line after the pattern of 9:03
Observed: 6:16
